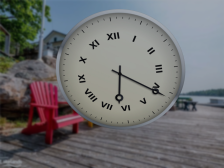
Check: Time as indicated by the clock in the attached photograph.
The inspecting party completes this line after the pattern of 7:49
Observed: 6:21
